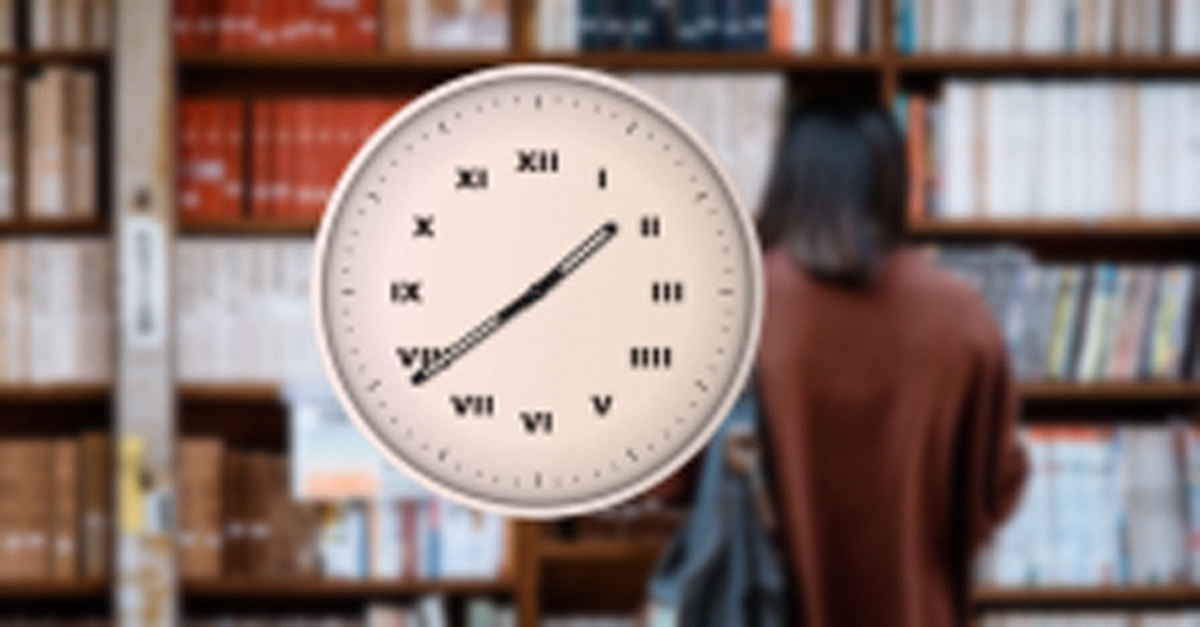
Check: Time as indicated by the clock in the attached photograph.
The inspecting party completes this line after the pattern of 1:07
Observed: 1:39
